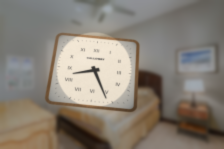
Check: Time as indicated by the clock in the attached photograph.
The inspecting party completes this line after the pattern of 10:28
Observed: 8:26
